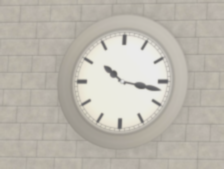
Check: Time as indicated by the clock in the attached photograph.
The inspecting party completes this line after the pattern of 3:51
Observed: 10:17
